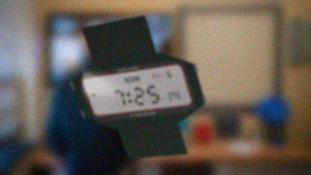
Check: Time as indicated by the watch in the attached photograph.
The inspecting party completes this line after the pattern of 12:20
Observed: 7:25
